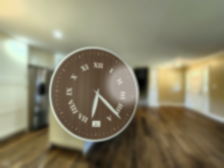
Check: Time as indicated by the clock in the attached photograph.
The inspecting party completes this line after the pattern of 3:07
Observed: 6:22
